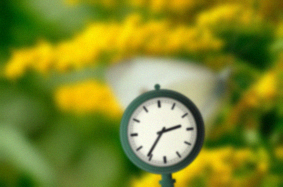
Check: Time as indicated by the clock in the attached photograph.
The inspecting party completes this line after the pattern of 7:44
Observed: 2:36
